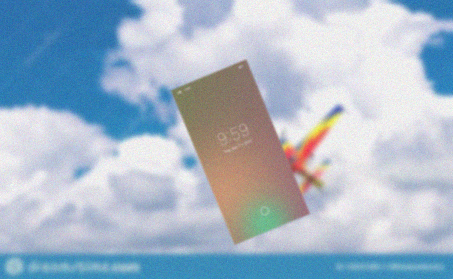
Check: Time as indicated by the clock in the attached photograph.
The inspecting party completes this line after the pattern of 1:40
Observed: 9:59
